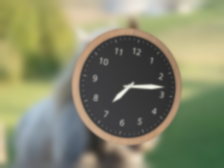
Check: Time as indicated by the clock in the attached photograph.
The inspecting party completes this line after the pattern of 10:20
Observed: 7:13
